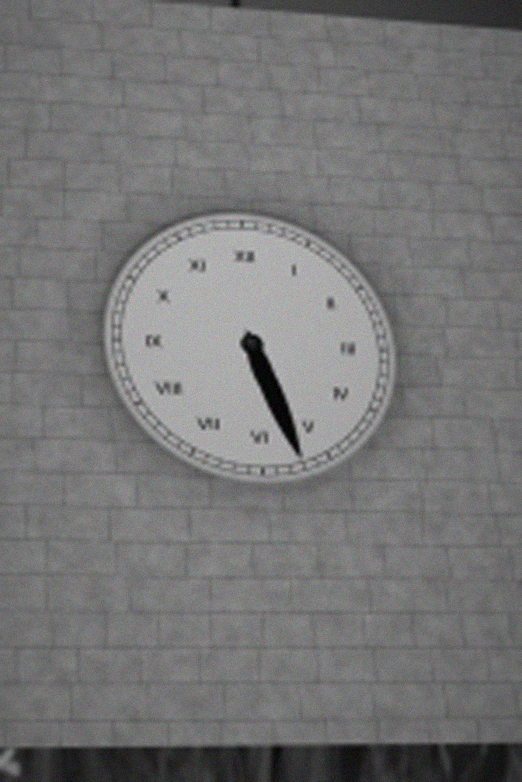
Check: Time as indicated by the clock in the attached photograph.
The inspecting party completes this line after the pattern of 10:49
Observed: 5:27
